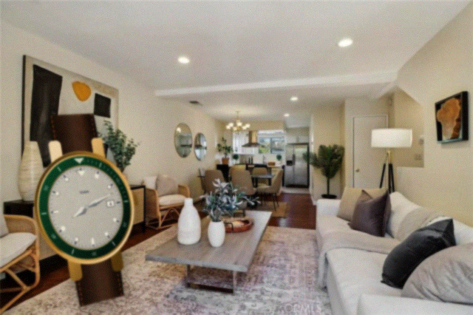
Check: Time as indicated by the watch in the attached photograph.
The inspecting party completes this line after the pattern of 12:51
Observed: 8:12
